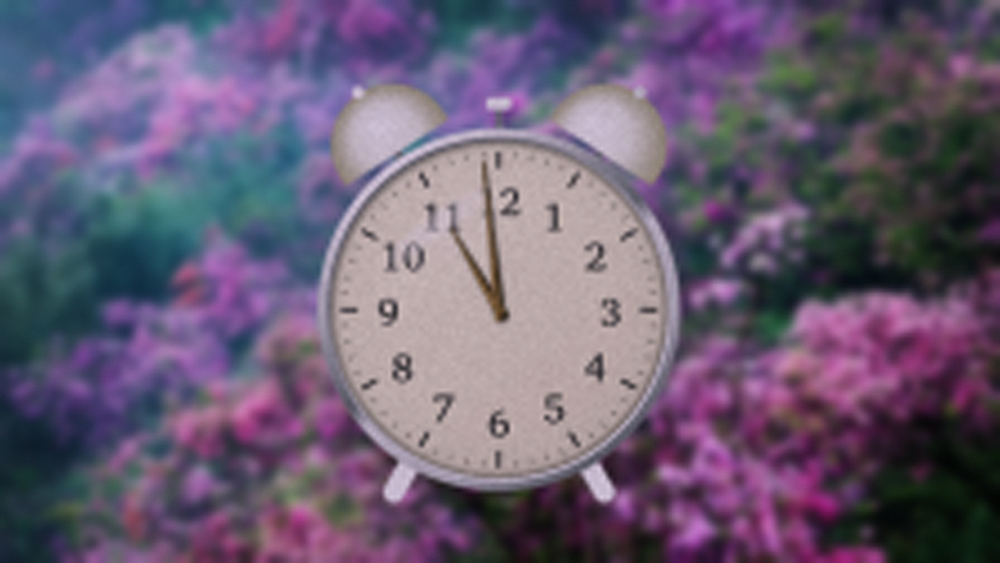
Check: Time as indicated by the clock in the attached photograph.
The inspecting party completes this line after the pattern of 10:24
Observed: 10:59
